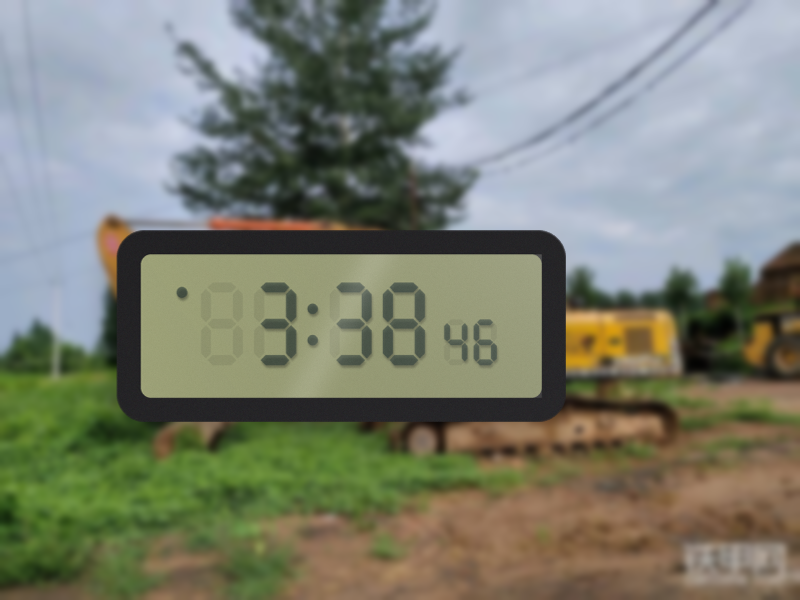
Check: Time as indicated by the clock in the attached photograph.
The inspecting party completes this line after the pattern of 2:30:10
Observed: 3:38:46
